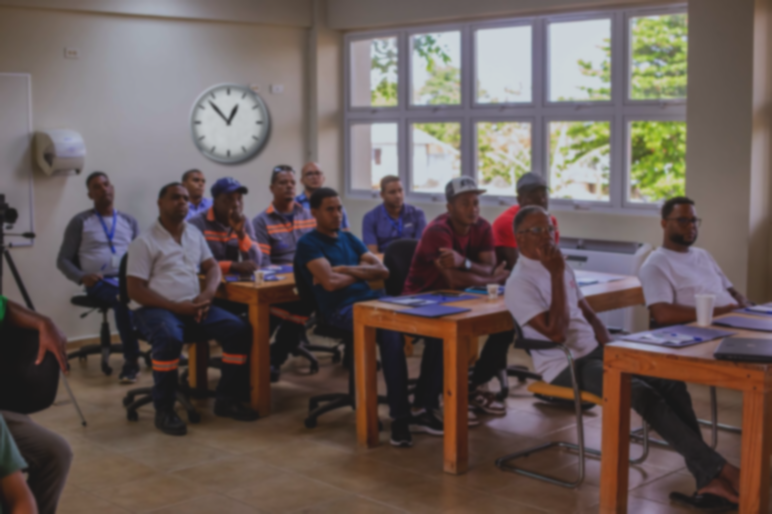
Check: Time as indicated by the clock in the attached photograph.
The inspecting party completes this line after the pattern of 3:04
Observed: 12:53
